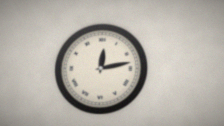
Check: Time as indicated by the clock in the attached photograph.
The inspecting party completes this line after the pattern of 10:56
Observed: 12:13
